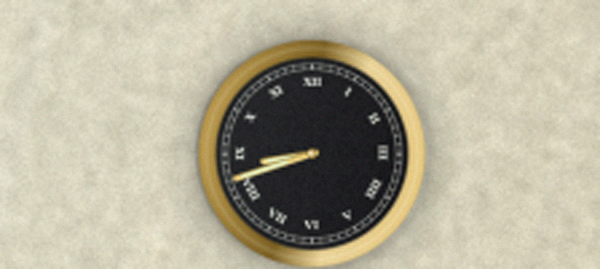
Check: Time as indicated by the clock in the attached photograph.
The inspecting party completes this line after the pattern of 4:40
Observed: 8:42
